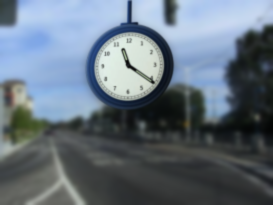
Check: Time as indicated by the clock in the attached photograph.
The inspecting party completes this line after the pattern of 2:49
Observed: 11:21
